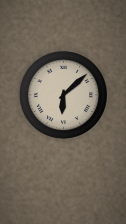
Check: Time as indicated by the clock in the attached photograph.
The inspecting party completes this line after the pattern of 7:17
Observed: 6:08
